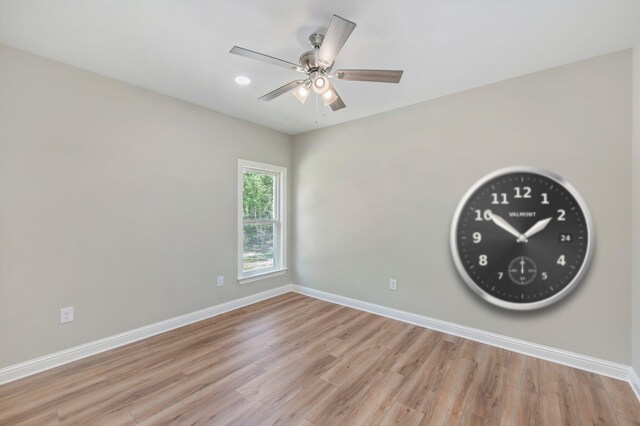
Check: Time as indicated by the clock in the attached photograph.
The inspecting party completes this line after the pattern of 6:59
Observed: 1:51
